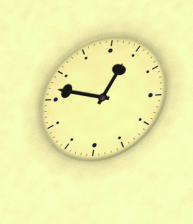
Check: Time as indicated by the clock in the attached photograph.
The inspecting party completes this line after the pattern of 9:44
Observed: 12:47
